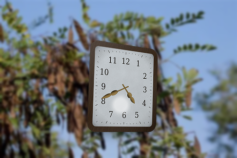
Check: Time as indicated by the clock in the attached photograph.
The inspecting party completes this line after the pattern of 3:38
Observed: 4:41
